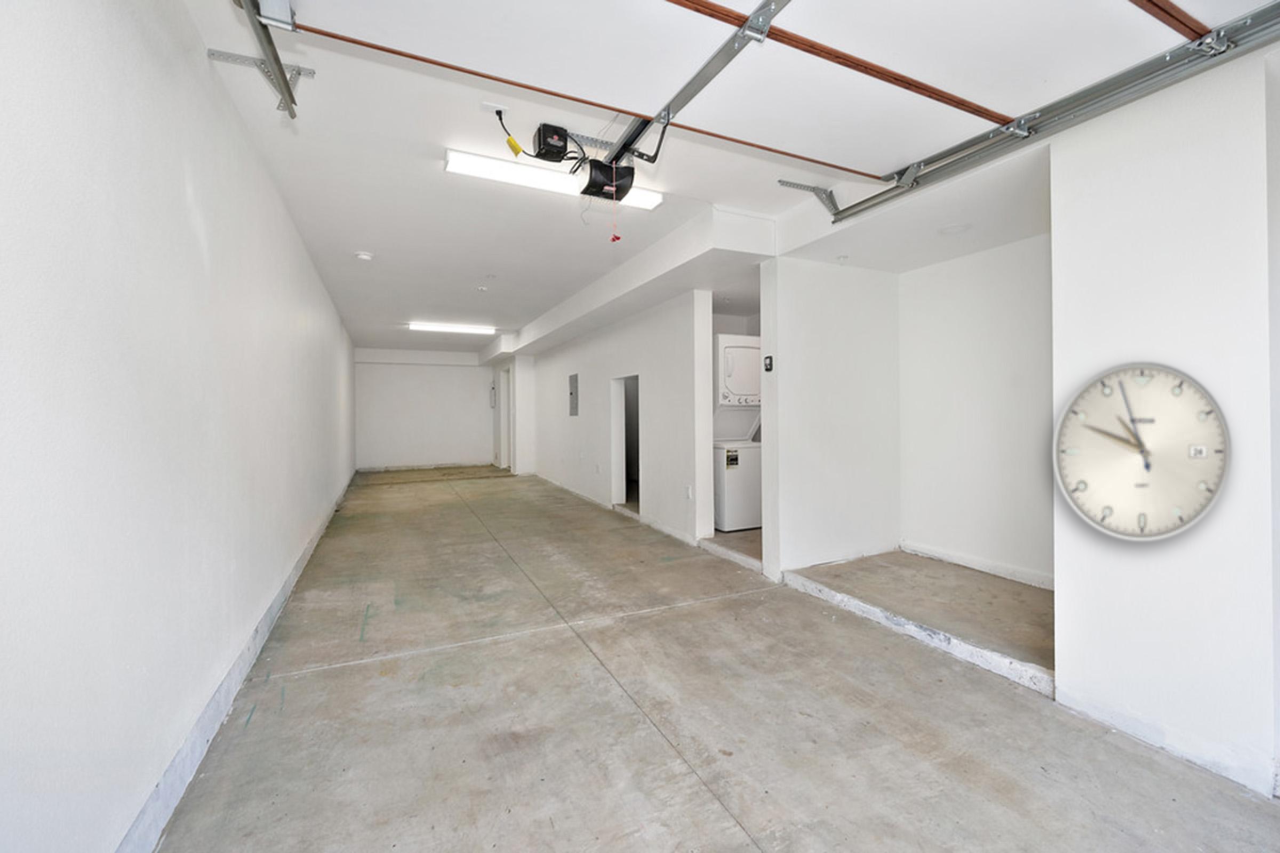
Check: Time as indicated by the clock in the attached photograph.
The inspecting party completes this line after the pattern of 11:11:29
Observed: 10:48:57
